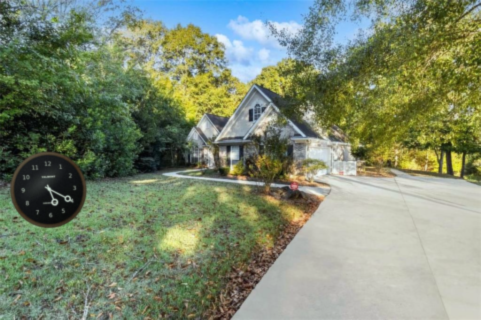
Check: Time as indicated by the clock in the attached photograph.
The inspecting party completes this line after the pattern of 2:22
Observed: 5:20
